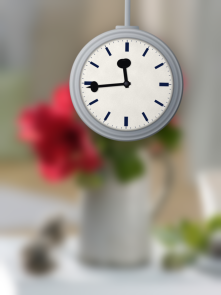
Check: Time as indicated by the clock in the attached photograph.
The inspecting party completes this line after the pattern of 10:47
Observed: 11:44
